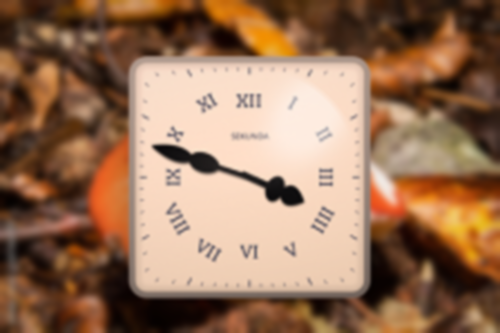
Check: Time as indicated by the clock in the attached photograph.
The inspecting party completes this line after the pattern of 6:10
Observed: 3:48
